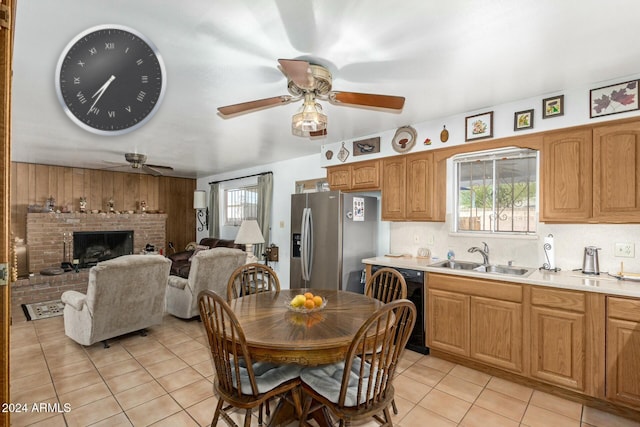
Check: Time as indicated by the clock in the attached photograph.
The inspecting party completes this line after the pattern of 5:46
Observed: 7:36
